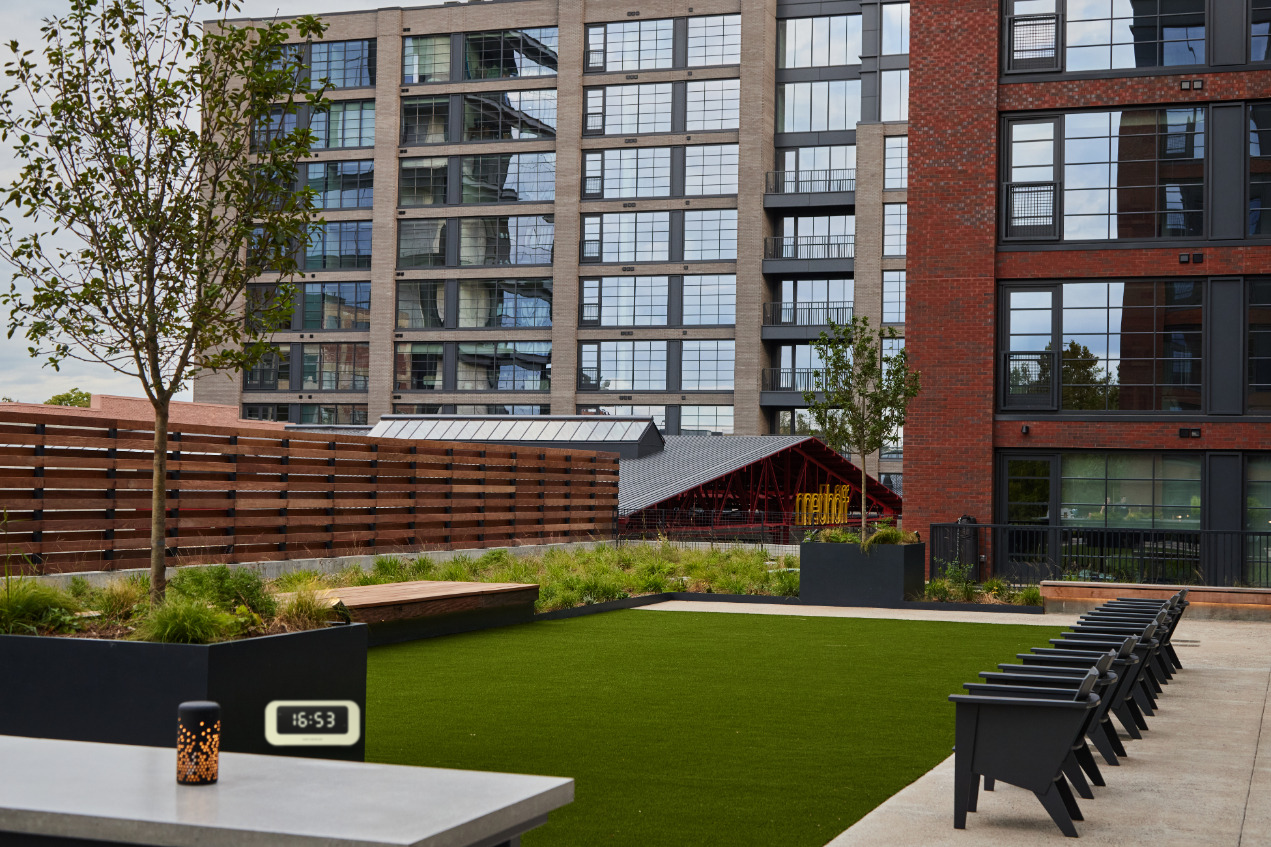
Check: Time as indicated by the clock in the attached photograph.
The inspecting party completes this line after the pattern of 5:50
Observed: 16:53
